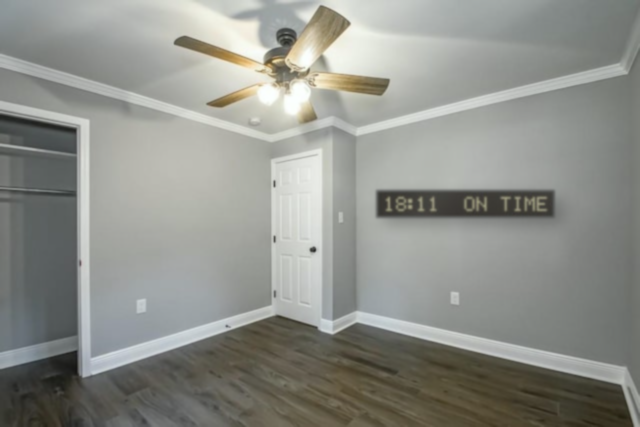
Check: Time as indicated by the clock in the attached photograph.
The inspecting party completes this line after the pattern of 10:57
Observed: 18:11
